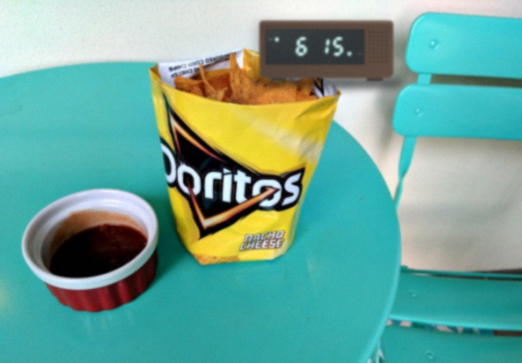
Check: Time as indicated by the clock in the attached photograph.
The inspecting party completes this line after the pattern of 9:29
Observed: 6:15
